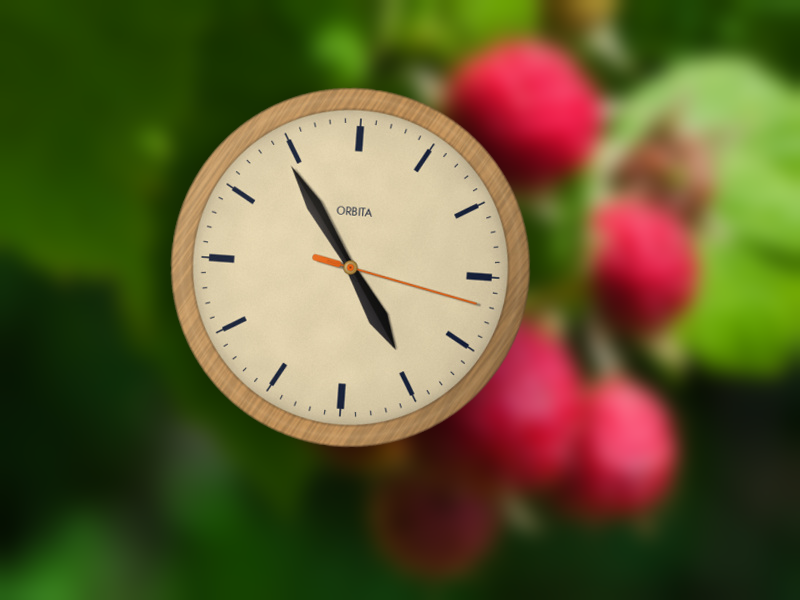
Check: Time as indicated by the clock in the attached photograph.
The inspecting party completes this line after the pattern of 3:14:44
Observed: 4:54:17
